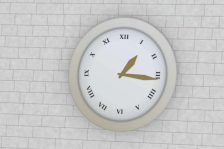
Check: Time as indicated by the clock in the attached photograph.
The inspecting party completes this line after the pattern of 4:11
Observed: 1:16
